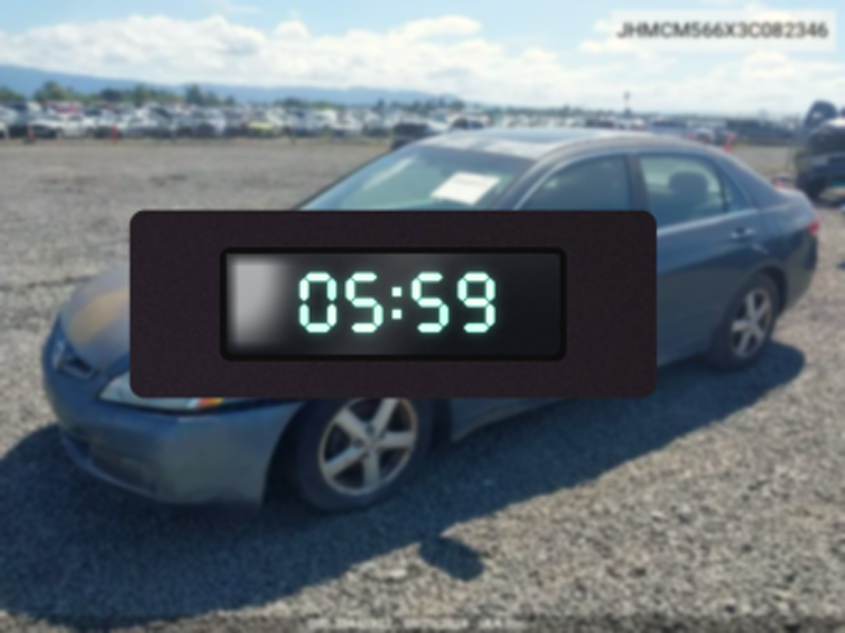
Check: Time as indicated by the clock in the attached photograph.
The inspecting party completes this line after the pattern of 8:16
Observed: 5:59
